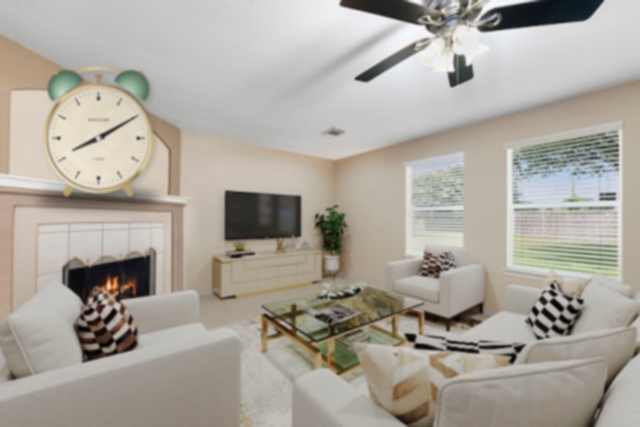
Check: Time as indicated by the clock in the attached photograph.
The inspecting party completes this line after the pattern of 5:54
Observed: 8:10
